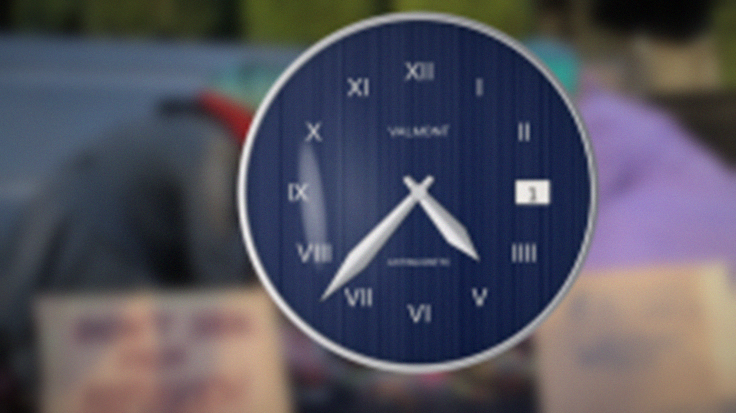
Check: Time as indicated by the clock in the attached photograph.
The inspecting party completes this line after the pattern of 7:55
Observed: 4:37
